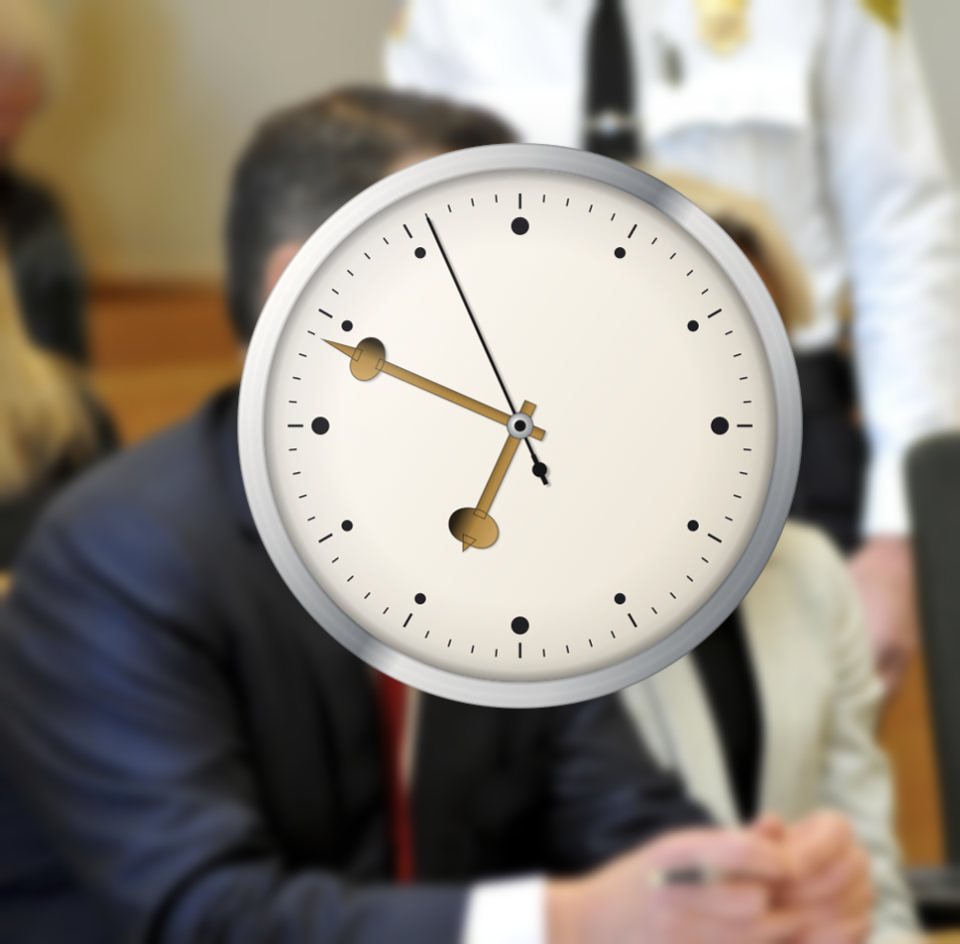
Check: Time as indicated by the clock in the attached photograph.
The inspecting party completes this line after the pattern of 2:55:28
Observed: 6:48:56
